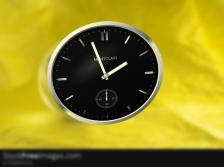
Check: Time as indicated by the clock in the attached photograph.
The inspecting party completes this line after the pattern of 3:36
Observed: 1:57
